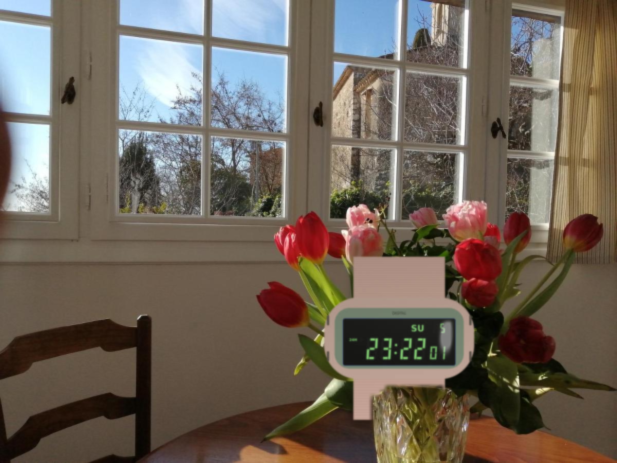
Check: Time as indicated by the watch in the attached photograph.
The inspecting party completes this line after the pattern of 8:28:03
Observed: 23:22:01
